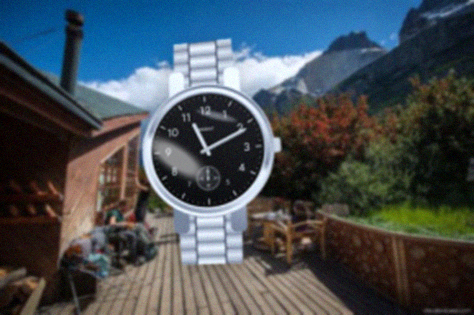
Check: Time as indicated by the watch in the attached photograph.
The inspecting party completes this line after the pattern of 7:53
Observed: 11:11
